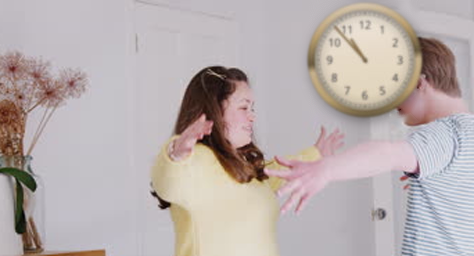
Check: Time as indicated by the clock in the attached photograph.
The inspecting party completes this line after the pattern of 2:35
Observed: 10:53
